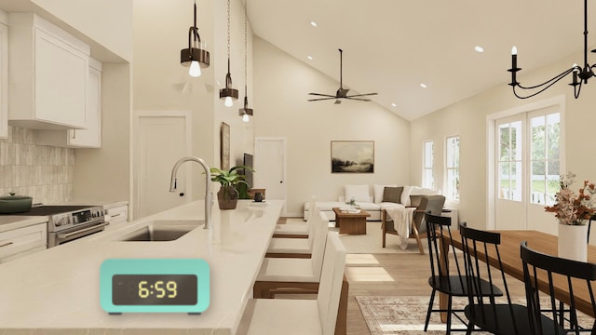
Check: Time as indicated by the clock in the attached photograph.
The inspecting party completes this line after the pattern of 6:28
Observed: 6:59
